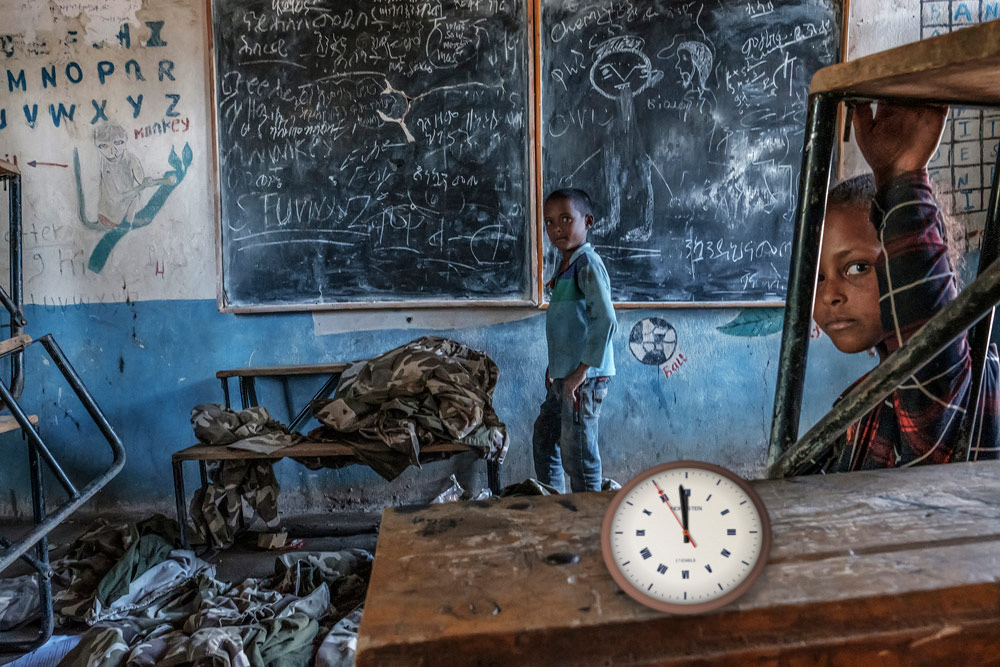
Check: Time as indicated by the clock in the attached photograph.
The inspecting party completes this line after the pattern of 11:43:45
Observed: 11:58:55
